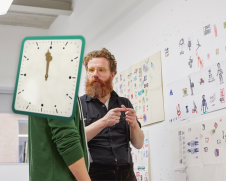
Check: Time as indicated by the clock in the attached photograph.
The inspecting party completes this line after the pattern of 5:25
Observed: 11:59
